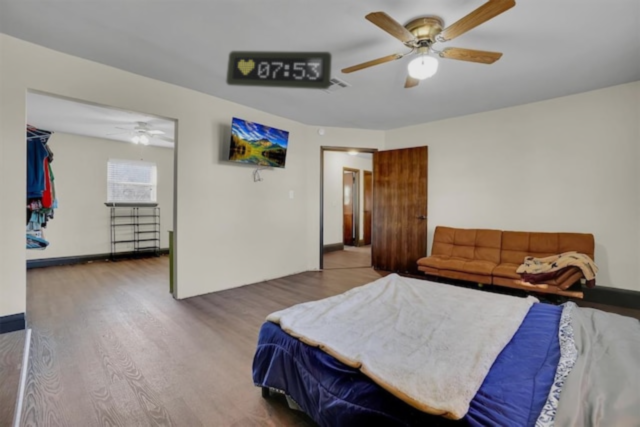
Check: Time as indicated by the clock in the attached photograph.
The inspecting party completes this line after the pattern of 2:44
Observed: 7:53
